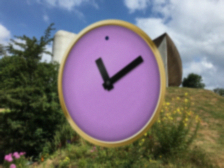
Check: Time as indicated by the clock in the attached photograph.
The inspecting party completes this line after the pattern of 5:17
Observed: 11:10
